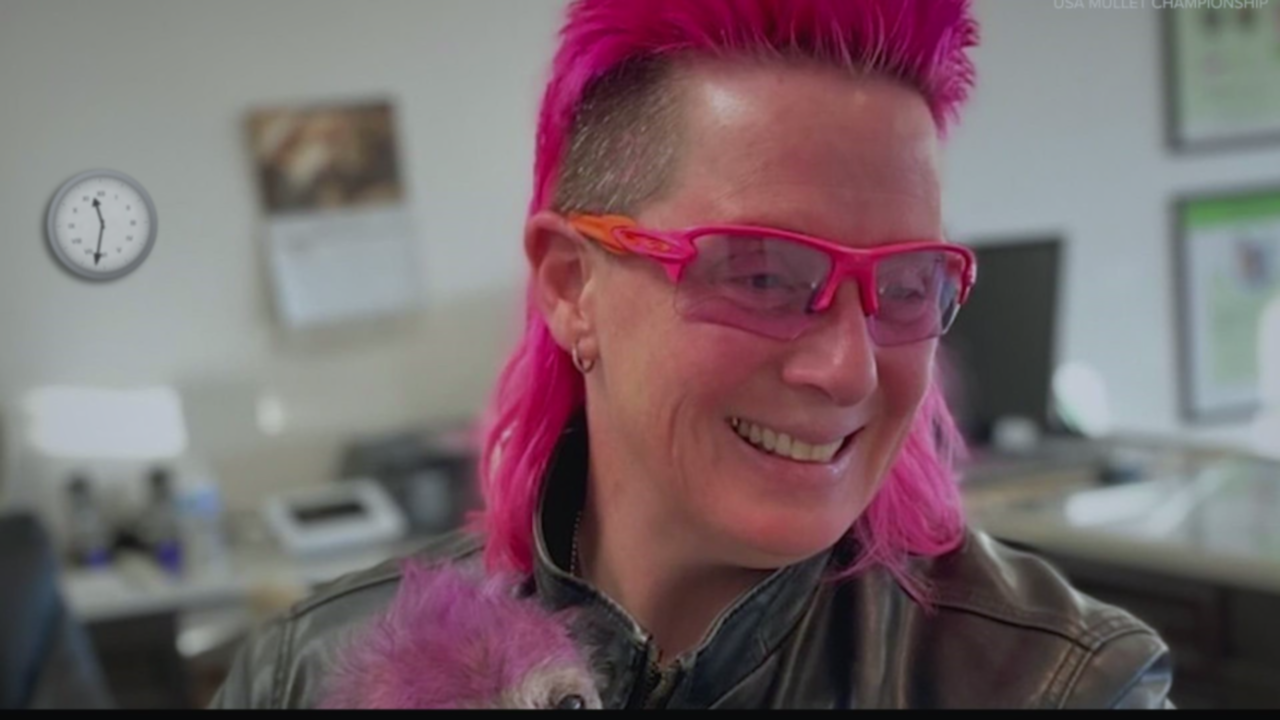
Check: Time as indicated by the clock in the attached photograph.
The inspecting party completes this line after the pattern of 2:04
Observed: 11:32
